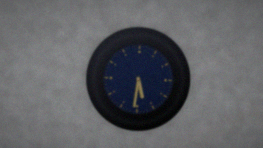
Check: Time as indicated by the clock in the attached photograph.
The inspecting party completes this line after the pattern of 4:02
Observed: 5:31
